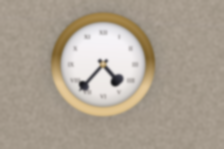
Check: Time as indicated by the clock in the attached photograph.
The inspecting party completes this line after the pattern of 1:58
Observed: 4:37
